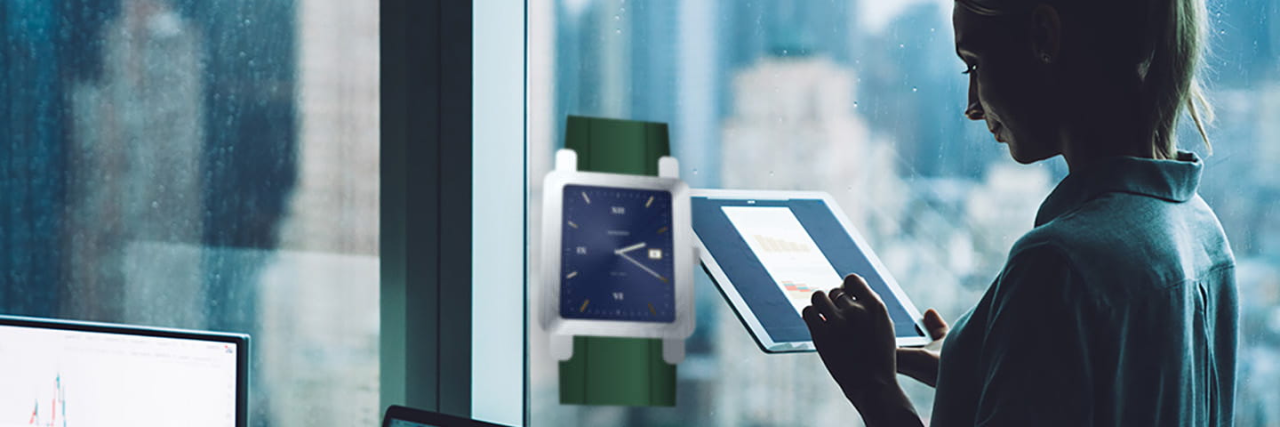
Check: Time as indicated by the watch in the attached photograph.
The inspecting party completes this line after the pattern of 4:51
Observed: 2:20
